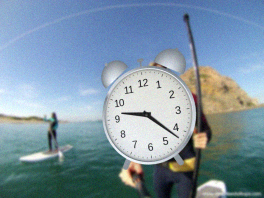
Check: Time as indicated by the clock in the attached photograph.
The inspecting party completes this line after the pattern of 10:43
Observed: 9:22
